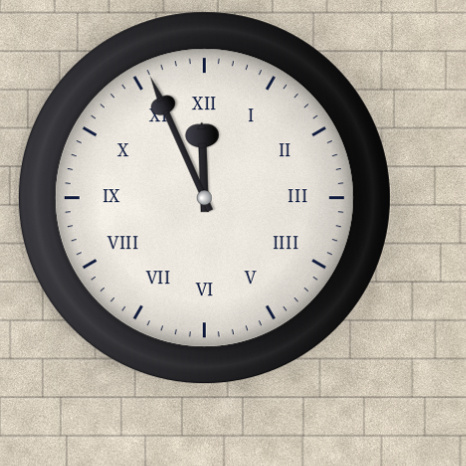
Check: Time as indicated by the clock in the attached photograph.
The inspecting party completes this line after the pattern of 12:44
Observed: 11:56
